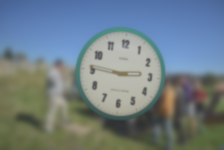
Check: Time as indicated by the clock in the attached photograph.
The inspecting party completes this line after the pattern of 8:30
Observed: 2:46
